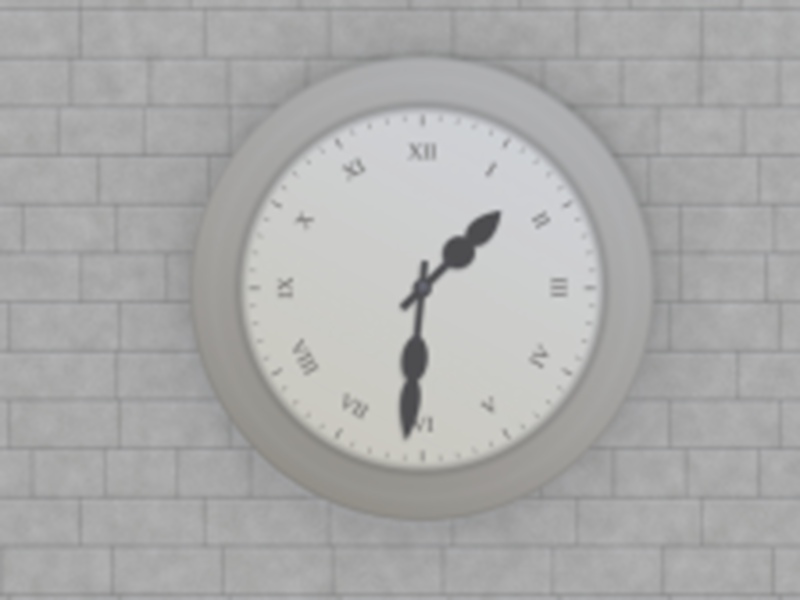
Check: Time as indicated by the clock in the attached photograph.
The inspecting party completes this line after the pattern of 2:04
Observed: 1:31
